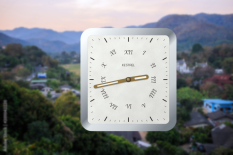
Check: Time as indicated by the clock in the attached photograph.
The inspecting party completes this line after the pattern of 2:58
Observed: 2:43
